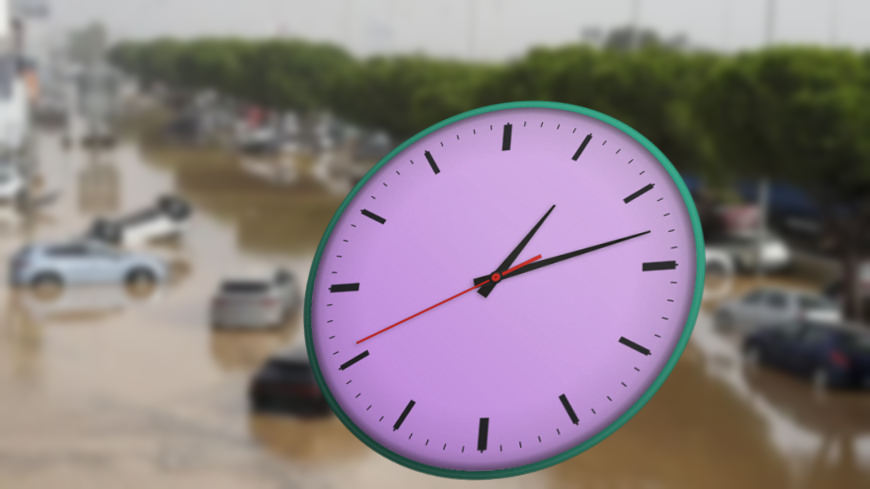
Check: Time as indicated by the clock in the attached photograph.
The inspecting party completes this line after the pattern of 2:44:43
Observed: 1:12:41
